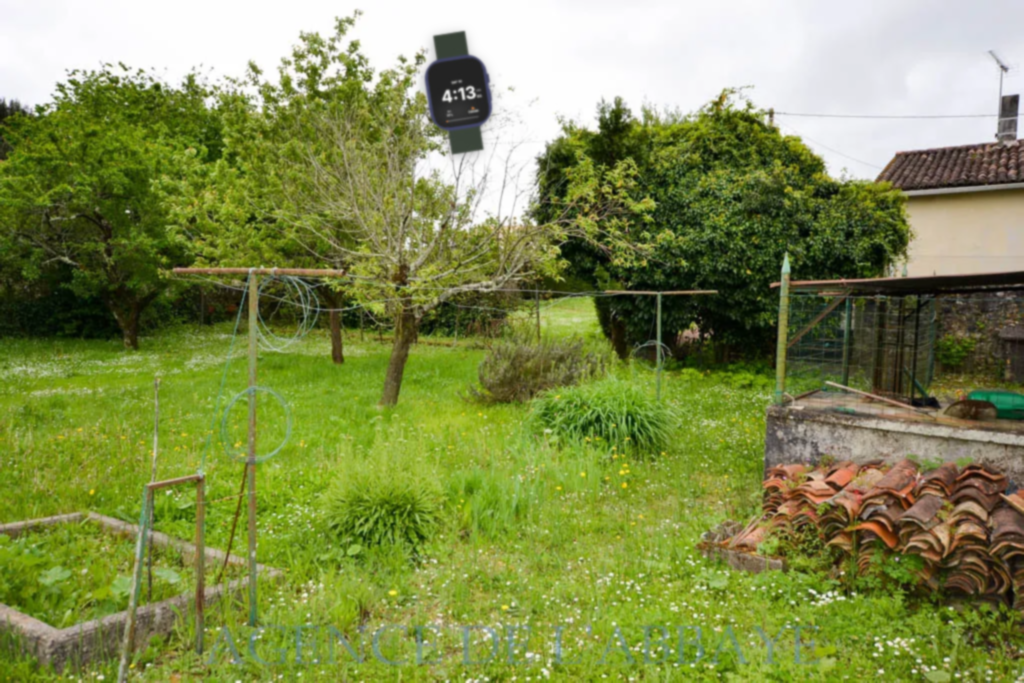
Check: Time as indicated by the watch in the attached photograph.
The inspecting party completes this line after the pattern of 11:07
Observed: 4:13
